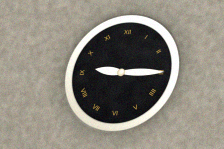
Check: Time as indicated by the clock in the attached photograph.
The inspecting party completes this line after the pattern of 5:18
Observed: 9:15
